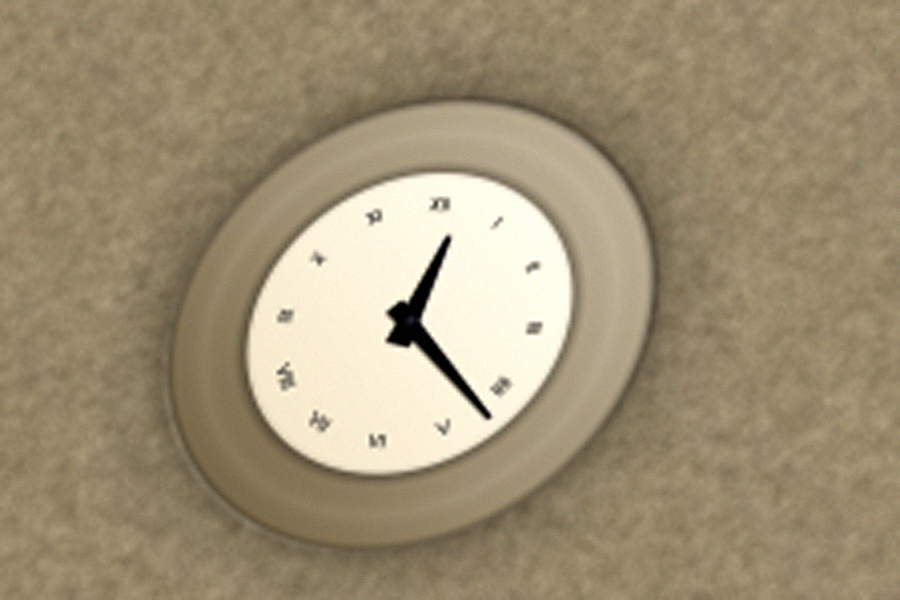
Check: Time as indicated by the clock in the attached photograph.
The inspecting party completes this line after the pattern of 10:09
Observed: 12:22
